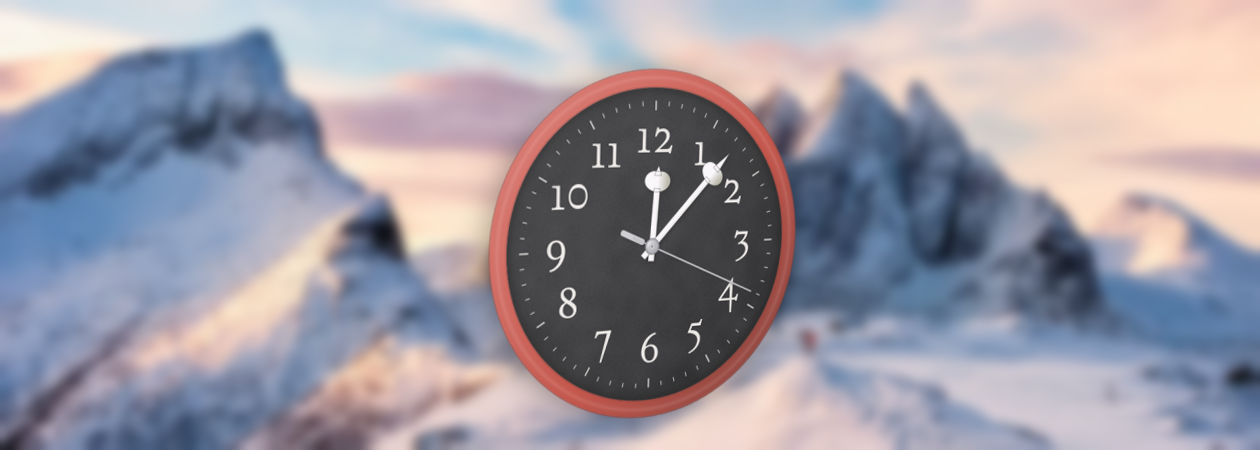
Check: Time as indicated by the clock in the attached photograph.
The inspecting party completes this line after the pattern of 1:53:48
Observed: 12:07:19
